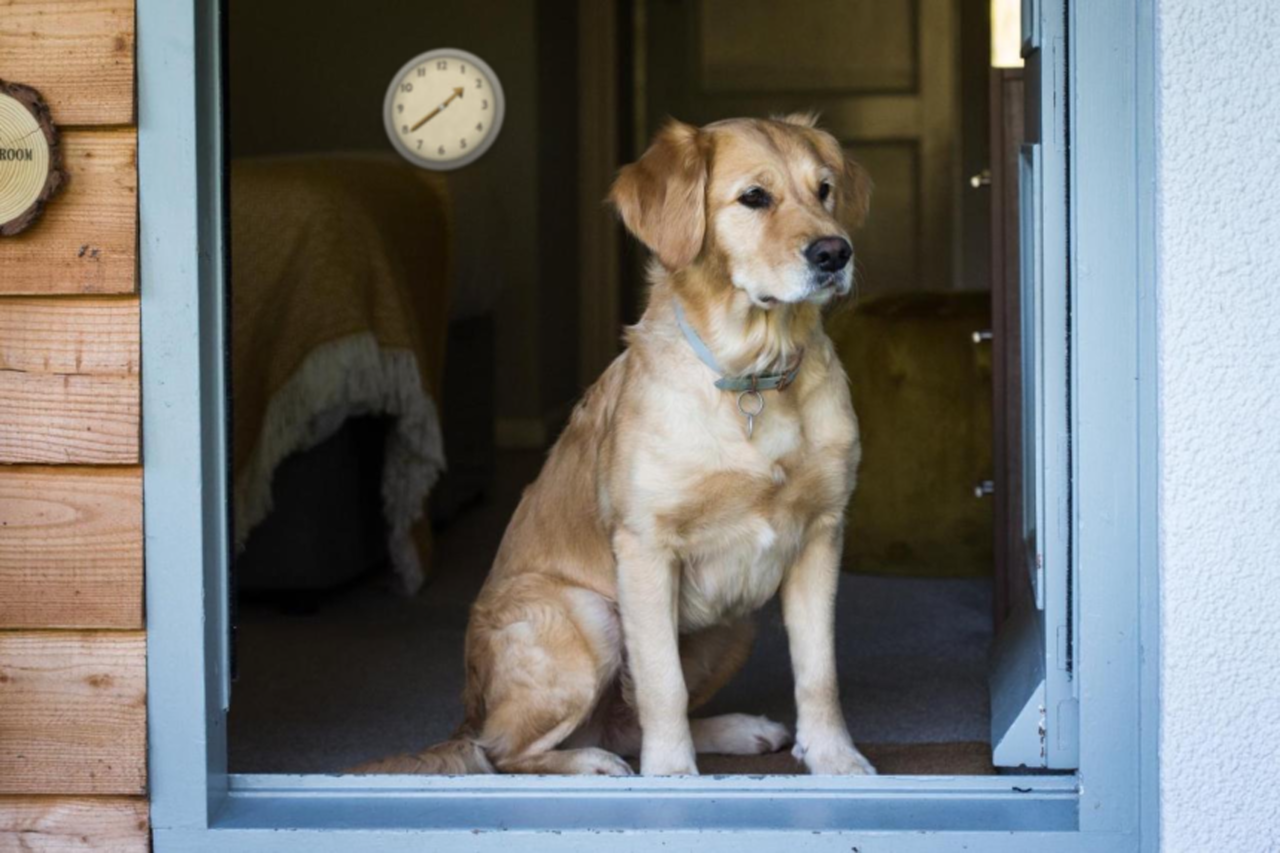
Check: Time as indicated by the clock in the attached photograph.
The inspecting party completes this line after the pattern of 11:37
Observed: 1:39
